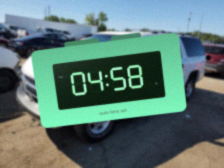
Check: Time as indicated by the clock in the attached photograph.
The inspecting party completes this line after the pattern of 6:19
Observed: 4:58
